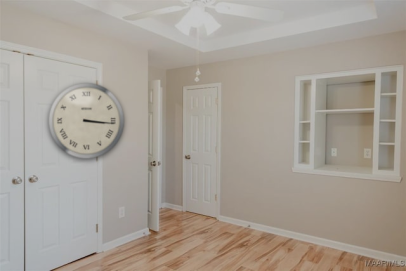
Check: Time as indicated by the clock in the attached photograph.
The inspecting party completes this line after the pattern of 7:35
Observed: 3:16
